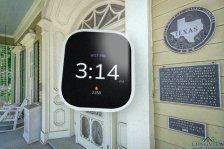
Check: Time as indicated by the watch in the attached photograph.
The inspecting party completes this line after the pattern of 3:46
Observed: 3:14
